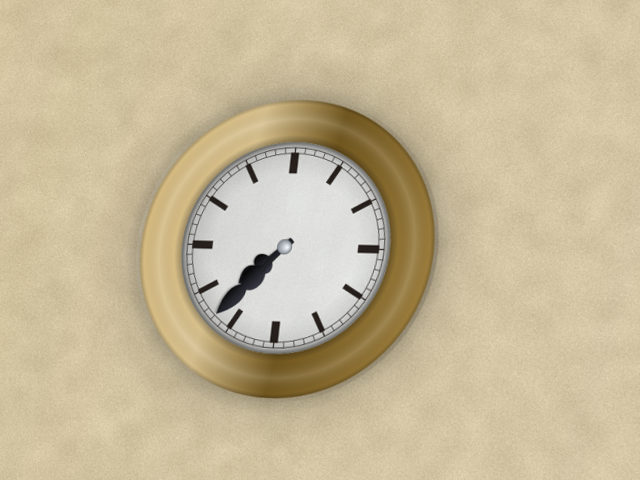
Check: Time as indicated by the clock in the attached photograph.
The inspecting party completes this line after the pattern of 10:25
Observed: 7:37
